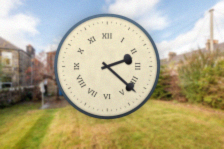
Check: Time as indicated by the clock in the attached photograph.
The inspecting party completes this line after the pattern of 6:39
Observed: 2:22
